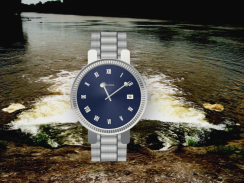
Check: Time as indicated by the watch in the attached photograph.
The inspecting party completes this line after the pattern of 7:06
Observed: 11:09
